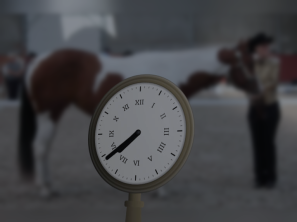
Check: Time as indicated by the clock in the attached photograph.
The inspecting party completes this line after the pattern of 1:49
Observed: 7:39
